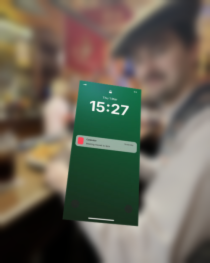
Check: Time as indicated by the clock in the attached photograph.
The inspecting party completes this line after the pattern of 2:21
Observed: 15:27
